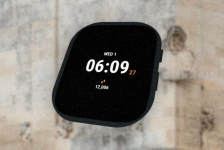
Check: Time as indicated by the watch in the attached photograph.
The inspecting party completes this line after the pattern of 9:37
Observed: 6:09
